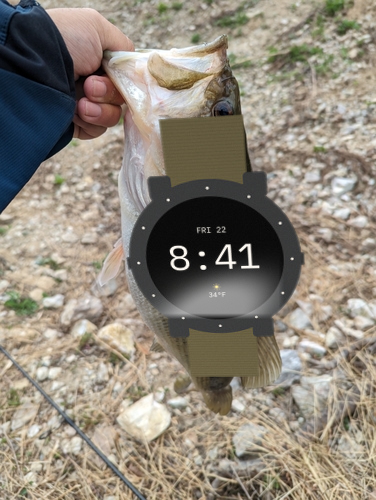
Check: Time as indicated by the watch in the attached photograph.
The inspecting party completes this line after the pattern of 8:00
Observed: 8:41
